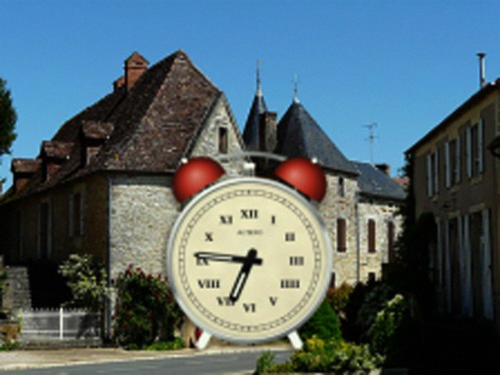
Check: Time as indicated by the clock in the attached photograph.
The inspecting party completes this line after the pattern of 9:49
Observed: 6:46
